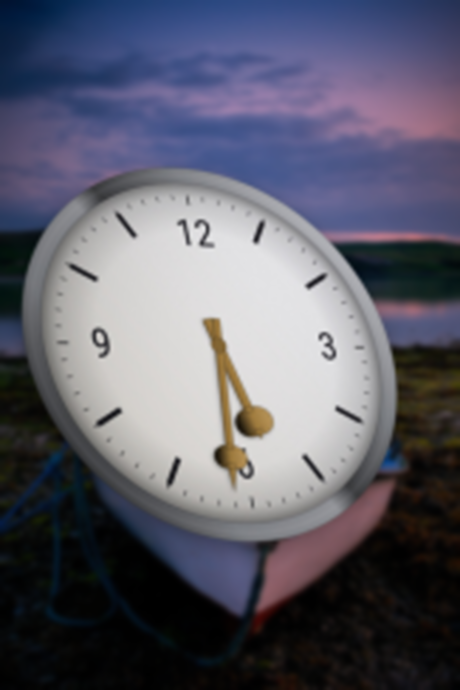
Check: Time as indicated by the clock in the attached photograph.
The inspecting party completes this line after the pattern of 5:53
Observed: 5:31
